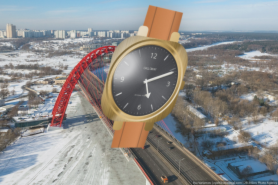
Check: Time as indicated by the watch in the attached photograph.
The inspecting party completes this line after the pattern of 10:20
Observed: 5:11
